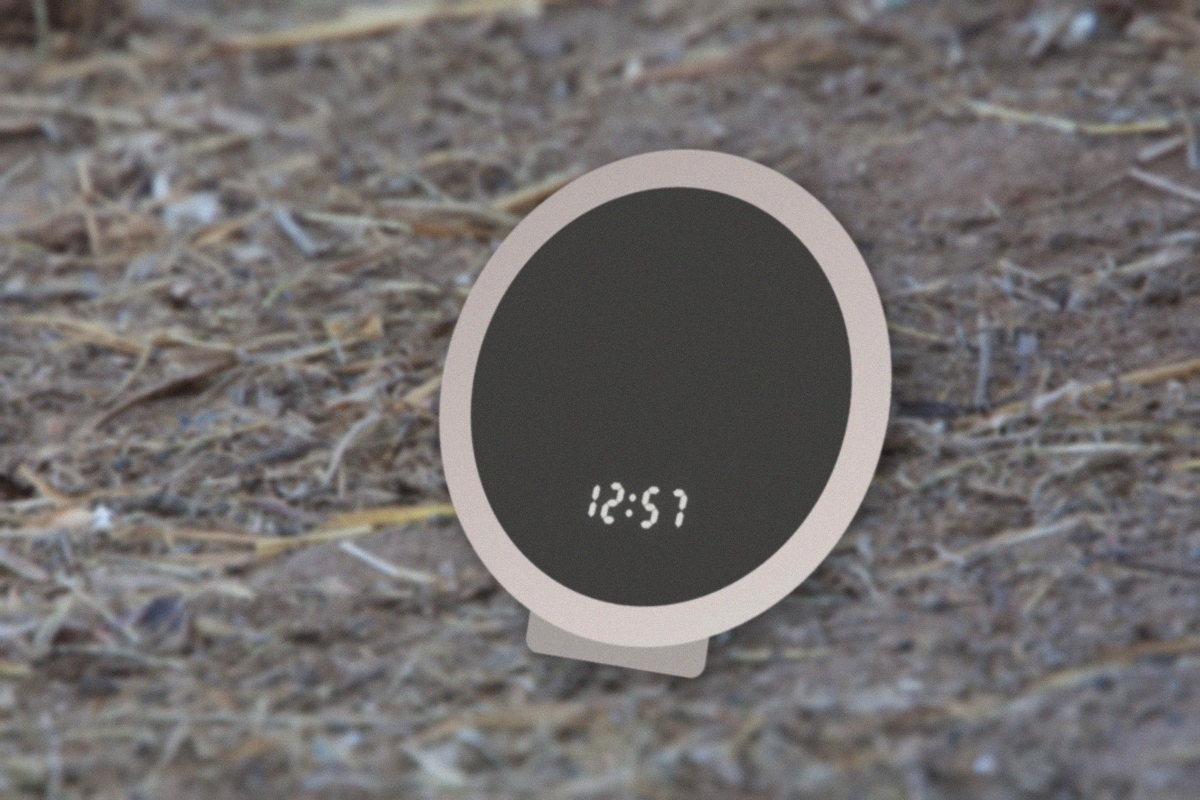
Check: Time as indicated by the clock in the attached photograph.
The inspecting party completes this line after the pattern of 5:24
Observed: 12:57
